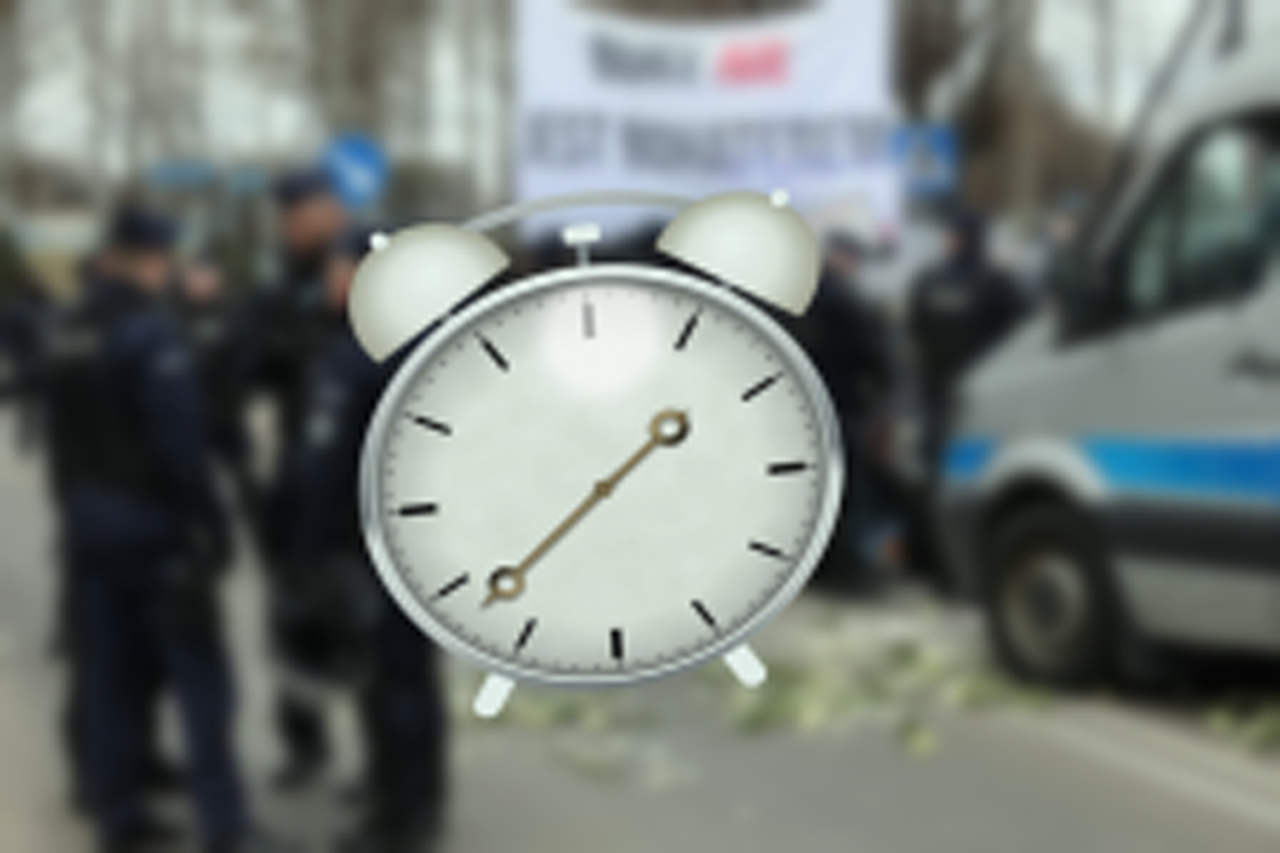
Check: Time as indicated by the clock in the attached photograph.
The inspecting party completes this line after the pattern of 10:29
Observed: 1:38
